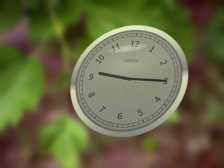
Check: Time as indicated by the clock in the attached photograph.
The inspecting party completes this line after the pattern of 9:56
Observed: 9:15
